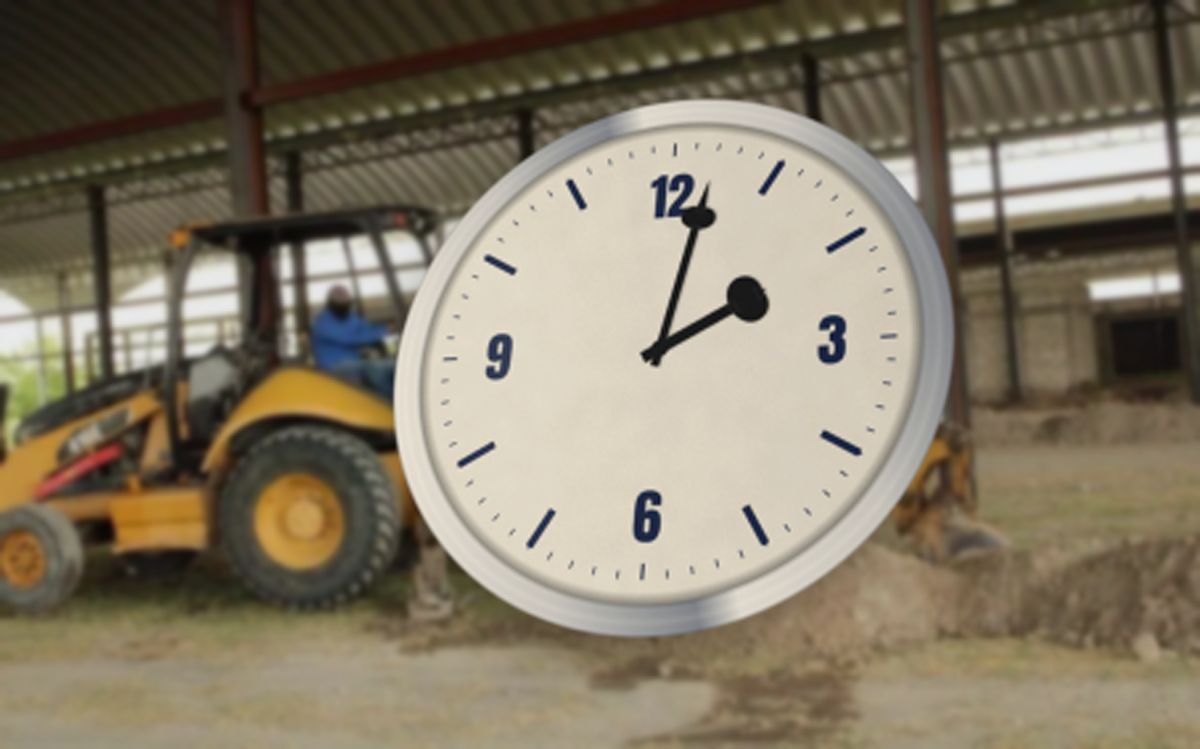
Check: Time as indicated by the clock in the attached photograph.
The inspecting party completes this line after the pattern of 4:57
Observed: 2:02
